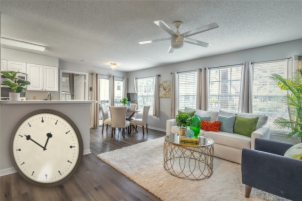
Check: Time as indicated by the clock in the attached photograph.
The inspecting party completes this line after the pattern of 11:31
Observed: 12:51
